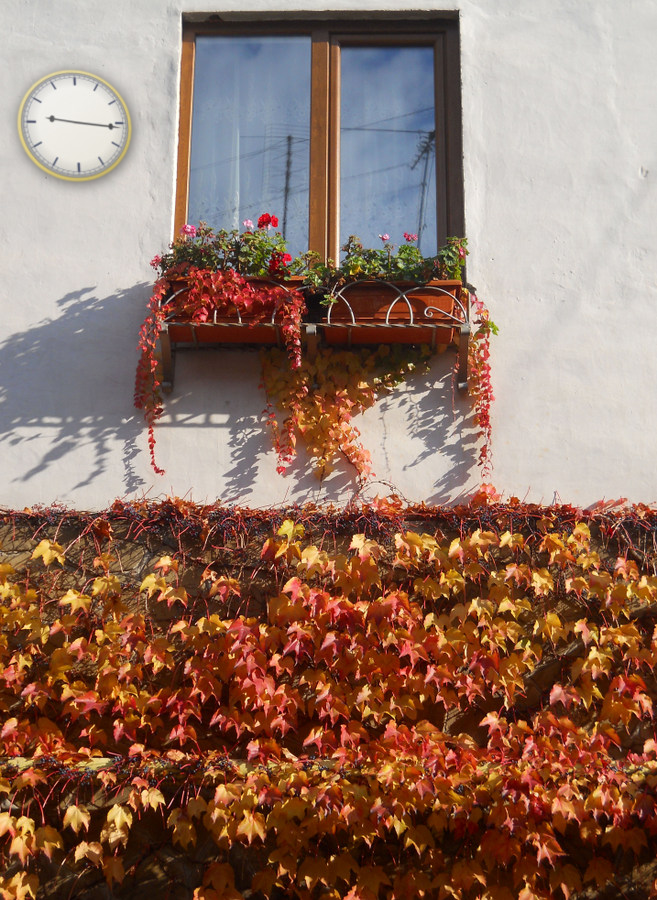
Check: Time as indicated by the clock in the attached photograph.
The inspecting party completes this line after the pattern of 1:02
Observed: 9:16
